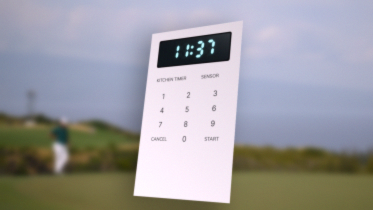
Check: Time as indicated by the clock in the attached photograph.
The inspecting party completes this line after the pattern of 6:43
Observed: 11:37
